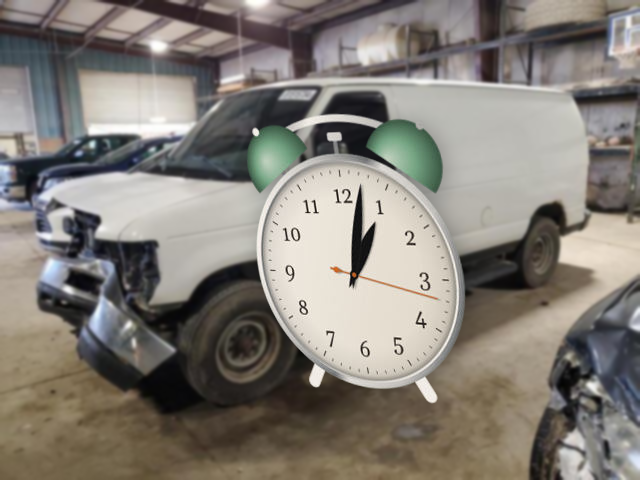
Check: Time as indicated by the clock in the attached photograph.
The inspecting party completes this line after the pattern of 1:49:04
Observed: 1:02:17
